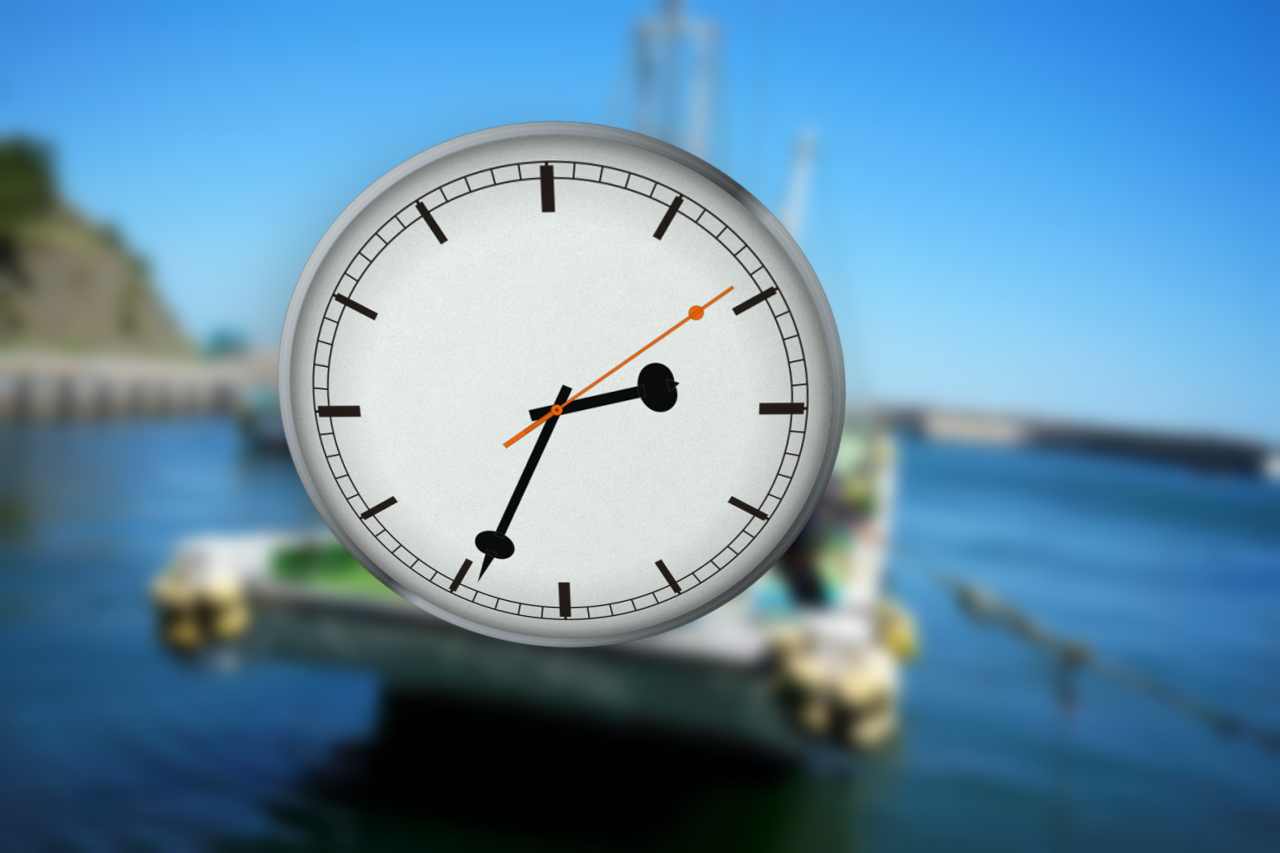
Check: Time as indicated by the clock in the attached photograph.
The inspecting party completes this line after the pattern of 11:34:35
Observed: 2:34:09
